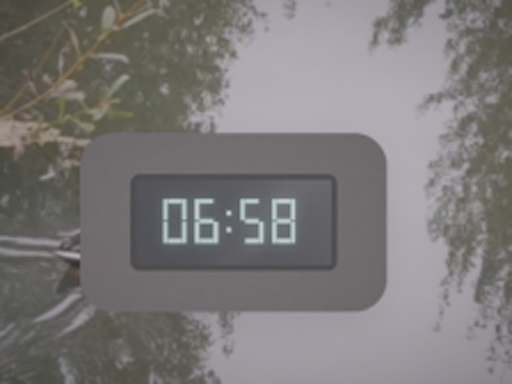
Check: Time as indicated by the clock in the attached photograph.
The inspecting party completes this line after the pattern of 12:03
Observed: 6:58
